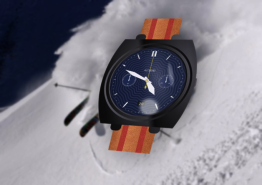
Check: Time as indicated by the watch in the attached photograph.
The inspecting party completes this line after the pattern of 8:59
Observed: 4:49
